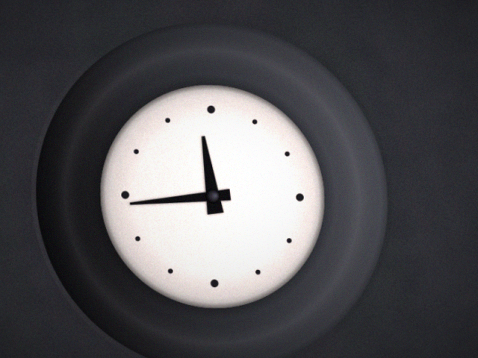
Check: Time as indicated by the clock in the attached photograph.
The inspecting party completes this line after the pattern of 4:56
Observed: 11:44
